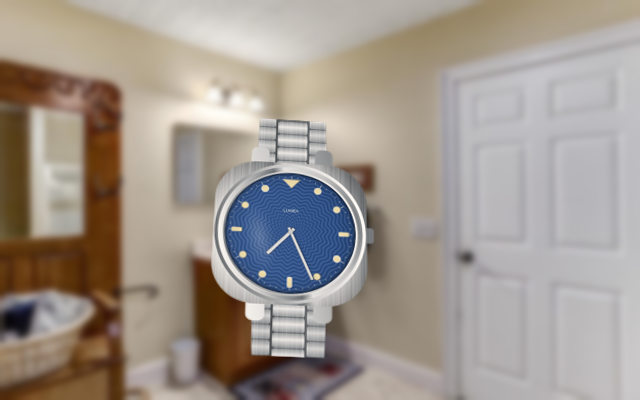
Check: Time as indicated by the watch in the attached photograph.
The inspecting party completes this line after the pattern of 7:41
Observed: 7:26
